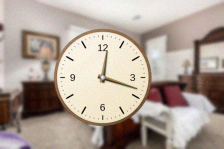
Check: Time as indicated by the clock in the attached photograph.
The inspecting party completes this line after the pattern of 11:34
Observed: 12:18
